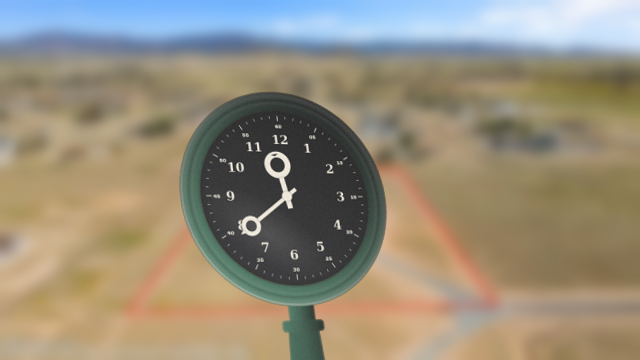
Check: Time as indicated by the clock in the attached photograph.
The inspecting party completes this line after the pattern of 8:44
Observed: 11:39
